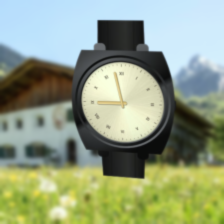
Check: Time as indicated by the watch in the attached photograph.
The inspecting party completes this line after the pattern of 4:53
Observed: 8:58
